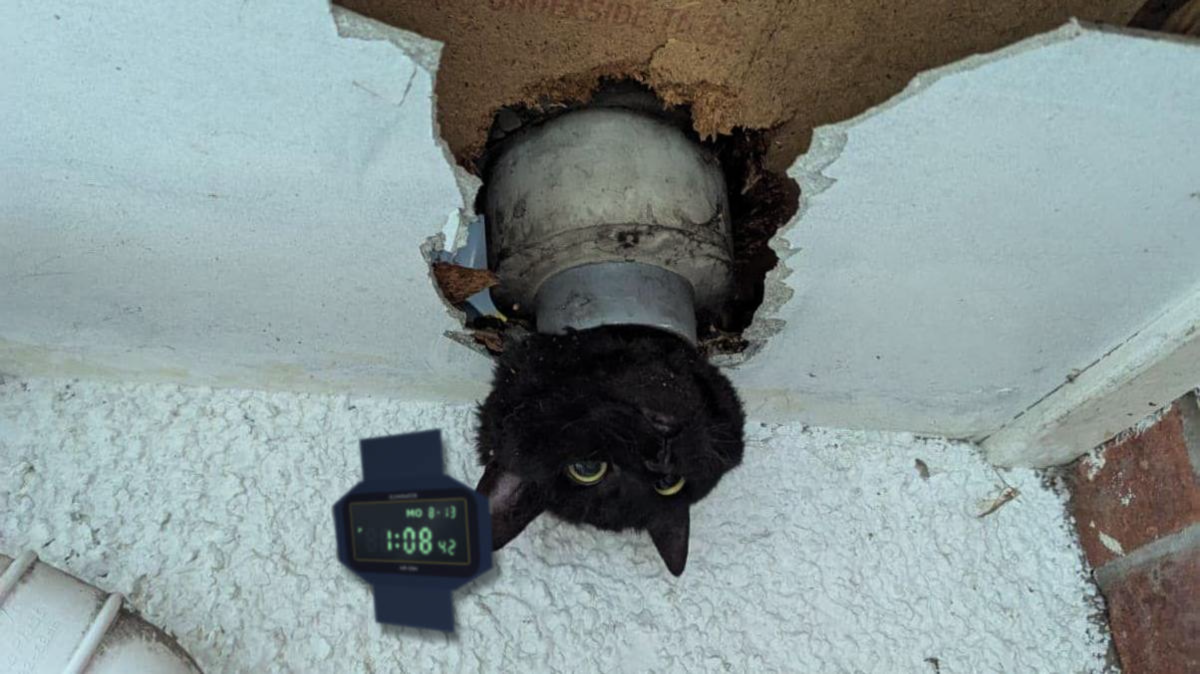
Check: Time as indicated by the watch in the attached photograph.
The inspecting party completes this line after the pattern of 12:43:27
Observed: 1:08:42
